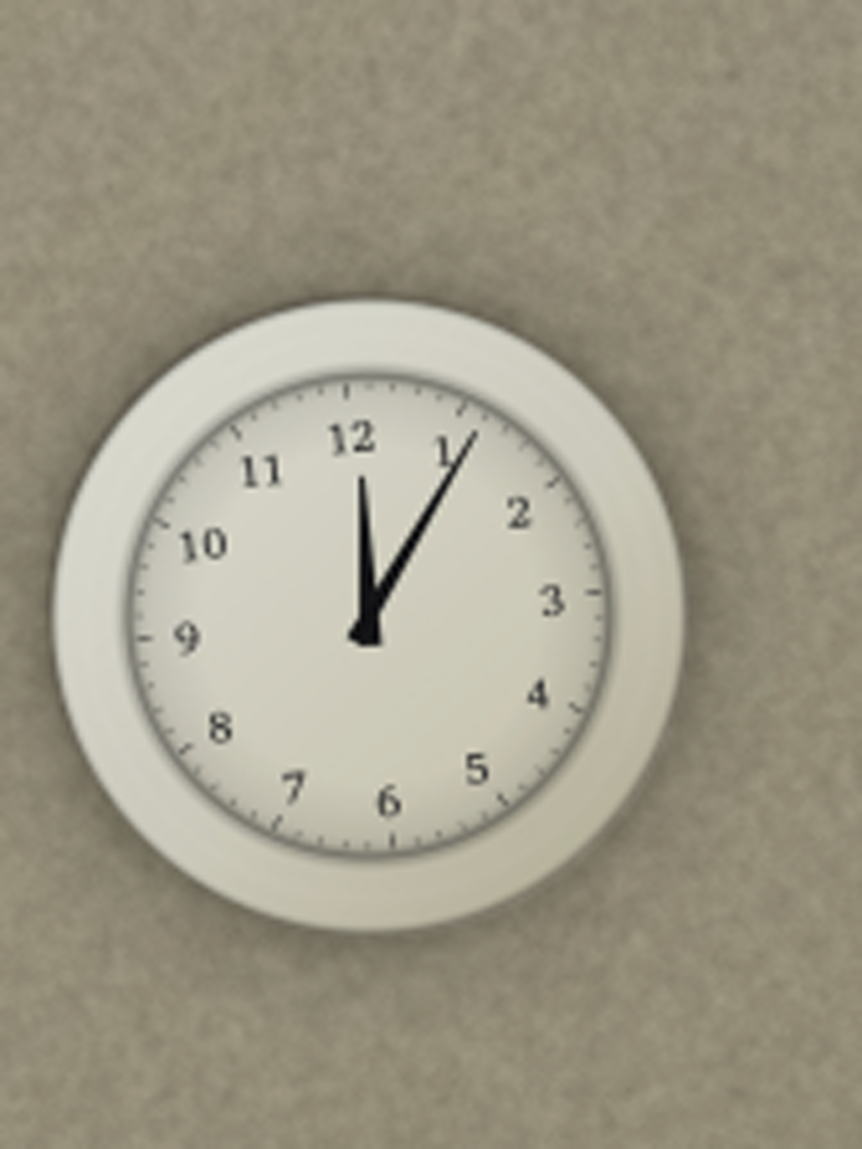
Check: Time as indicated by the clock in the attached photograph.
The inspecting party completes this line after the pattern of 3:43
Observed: 12:06
